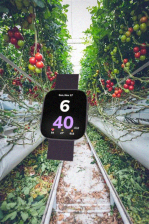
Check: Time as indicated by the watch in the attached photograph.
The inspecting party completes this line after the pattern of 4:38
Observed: 6:40
